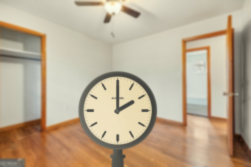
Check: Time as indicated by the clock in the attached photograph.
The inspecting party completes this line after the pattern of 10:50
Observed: 2:00
